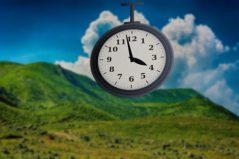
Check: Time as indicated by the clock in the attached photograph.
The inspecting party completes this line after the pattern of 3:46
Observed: 3:58
